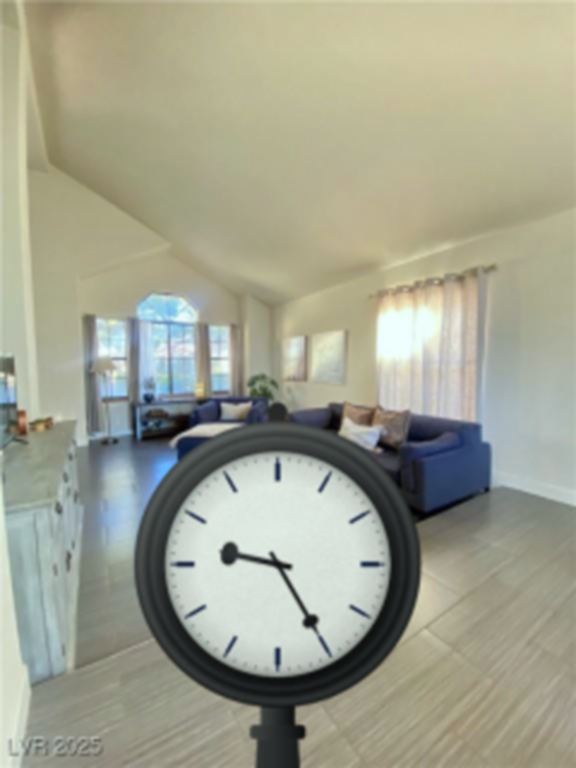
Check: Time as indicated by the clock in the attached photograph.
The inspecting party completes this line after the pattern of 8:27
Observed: 9:25
